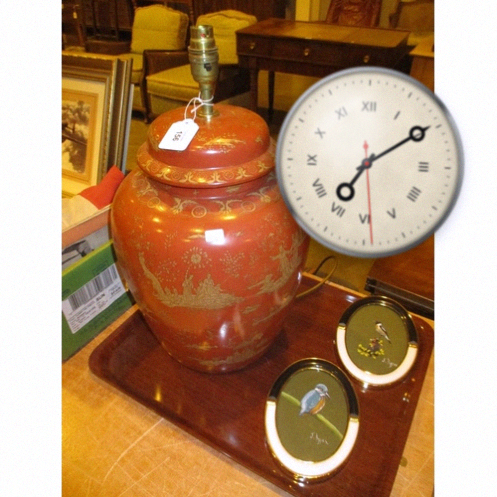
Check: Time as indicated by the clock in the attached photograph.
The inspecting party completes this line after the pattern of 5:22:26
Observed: 7:09:29
